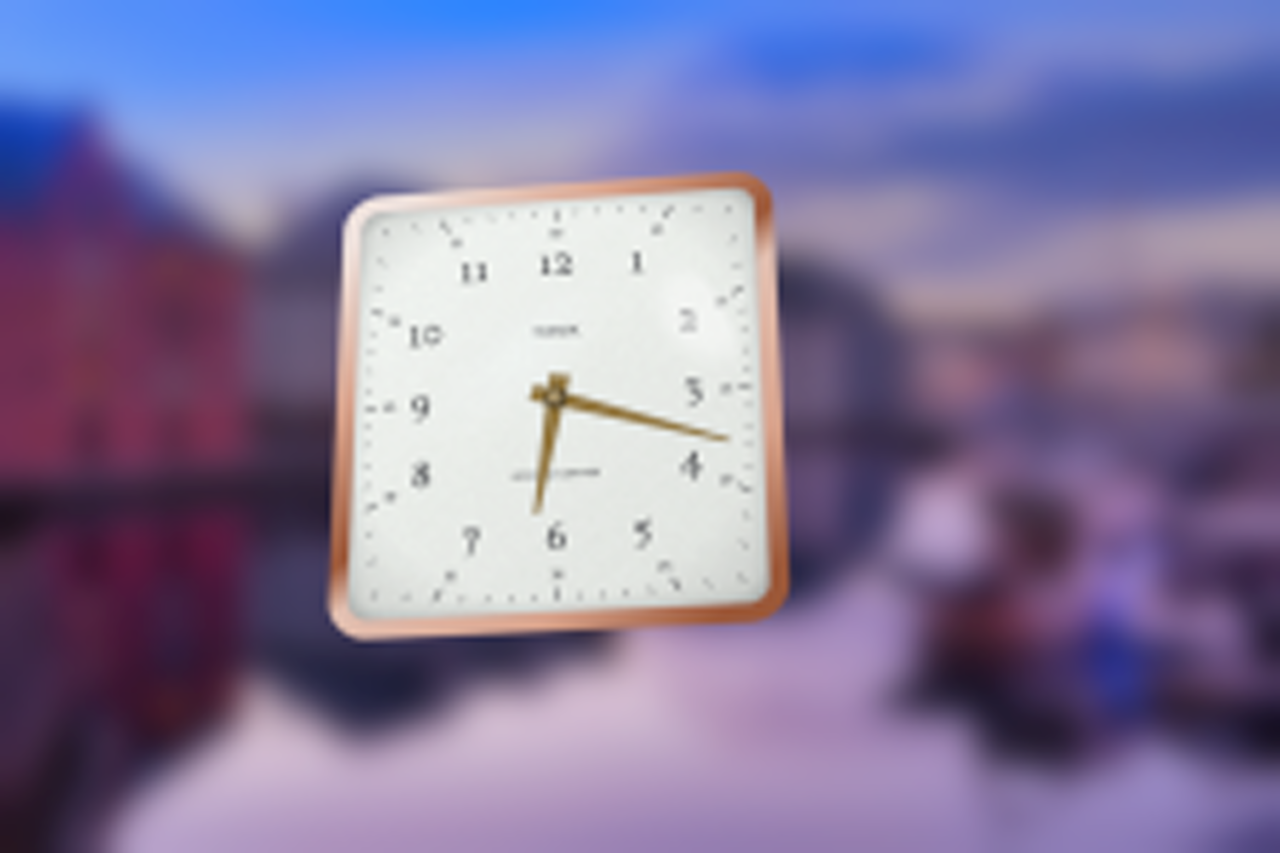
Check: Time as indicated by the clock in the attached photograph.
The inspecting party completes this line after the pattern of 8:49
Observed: 6:18
